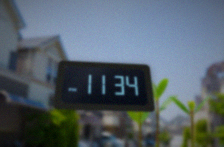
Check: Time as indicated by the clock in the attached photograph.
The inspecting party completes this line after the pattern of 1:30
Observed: 11:34
